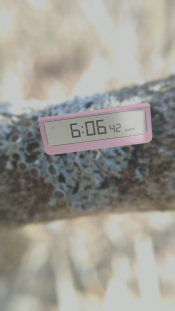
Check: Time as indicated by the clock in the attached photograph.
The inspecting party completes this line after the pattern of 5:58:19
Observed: 6:06:42
